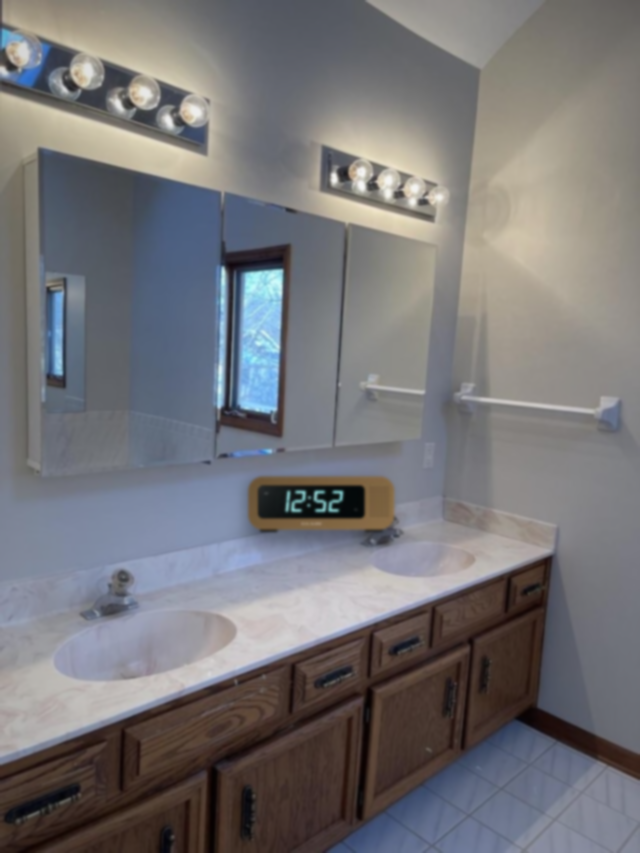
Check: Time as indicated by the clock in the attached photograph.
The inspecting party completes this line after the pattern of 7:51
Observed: 12:52
